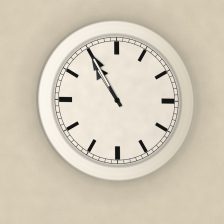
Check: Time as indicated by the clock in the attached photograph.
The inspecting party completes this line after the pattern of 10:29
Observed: 10:55
